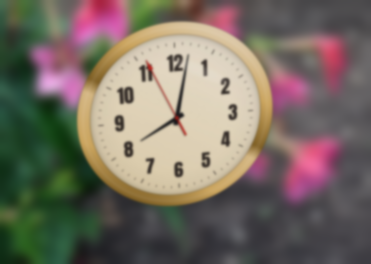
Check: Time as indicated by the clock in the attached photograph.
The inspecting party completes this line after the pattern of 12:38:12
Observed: 8:01:56
